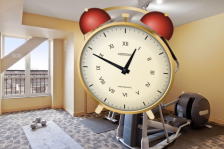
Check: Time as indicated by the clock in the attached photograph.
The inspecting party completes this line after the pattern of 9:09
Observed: 12:49
